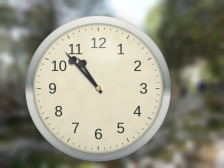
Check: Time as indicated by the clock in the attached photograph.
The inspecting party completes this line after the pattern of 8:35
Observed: 10:53
